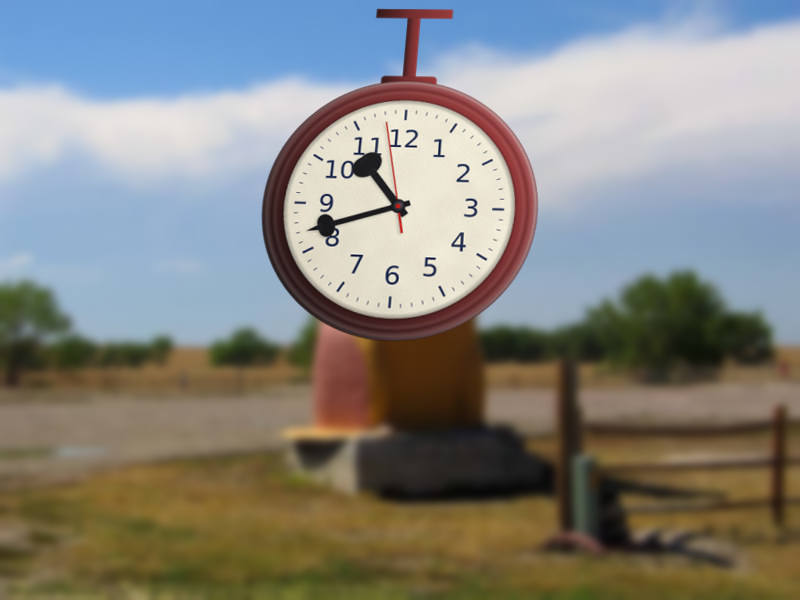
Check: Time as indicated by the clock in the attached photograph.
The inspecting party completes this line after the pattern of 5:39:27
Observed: 10:41:58
